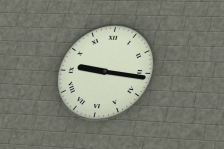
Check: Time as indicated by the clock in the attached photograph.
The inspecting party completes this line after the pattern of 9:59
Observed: 9:16
